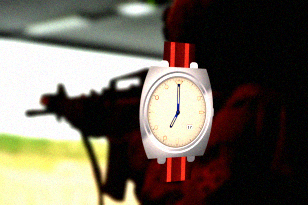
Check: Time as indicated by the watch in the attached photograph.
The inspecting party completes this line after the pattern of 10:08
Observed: 7:00
